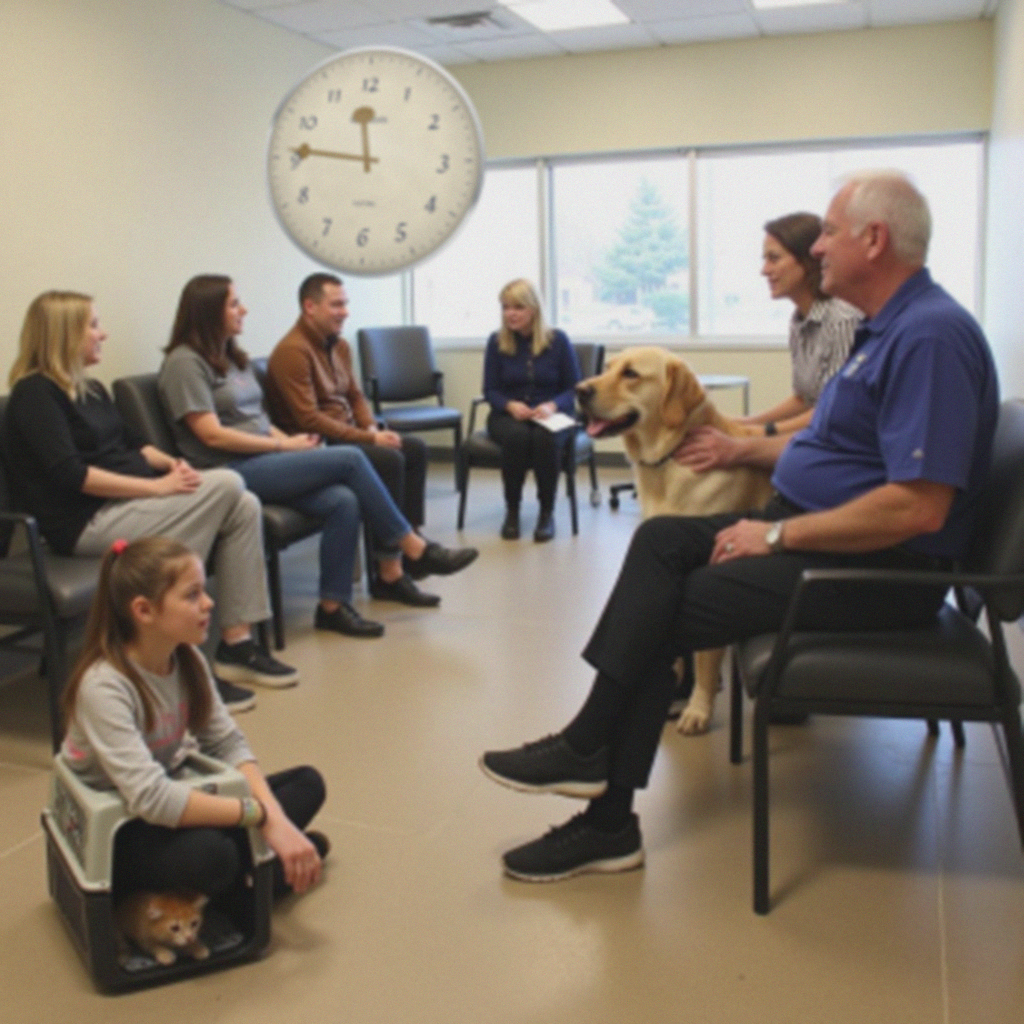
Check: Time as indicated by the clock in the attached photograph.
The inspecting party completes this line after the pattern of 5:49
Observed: 11:46
